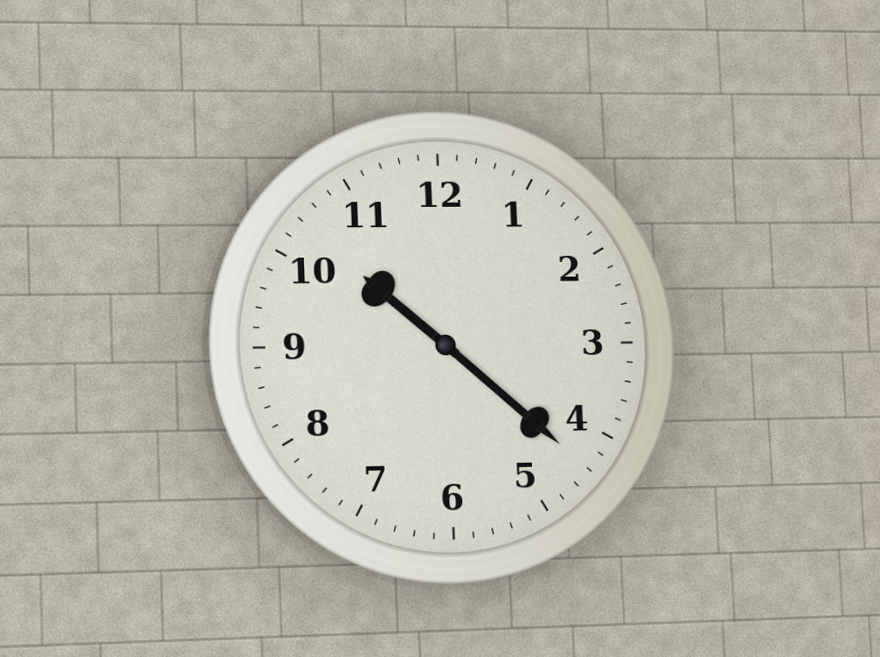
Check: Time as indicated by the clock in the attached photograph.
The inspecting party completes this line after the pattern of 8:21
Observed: 10:22
